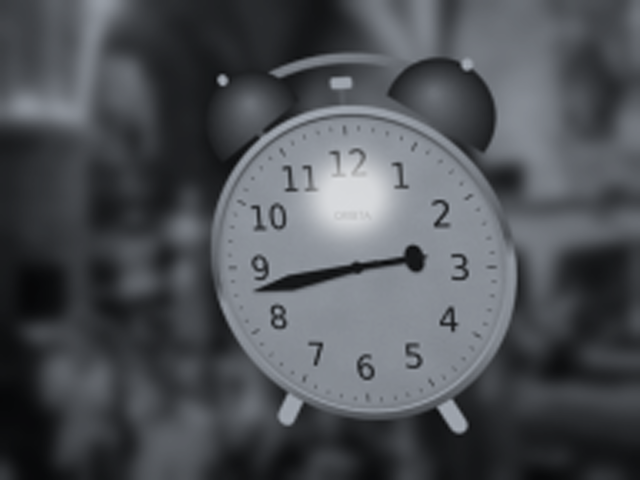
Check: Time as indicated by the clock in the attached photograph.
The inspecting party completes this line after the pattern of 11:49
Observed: 2:43
